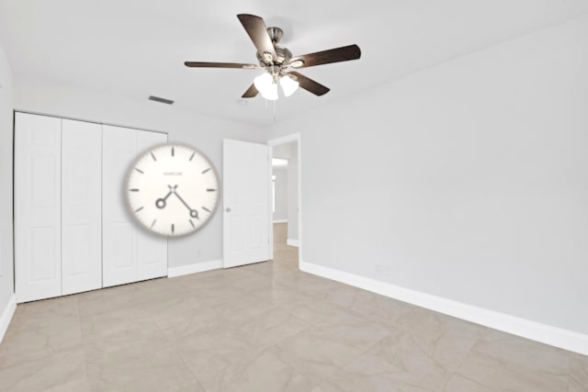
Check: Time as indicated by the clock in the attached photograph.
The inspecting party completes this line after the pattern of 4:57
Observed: 7:23
